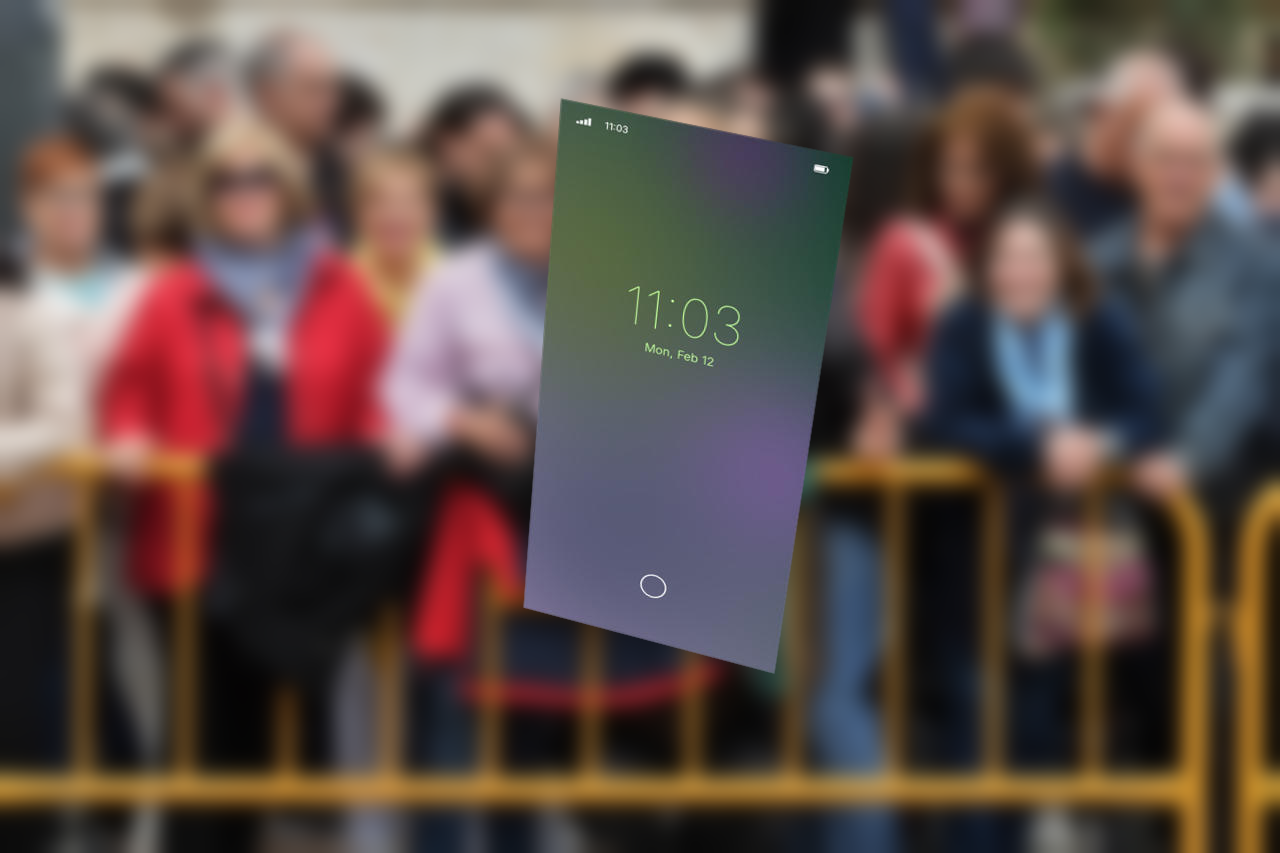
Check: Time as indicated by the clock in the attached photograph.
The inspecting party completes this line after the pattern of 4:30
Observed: 11:03
